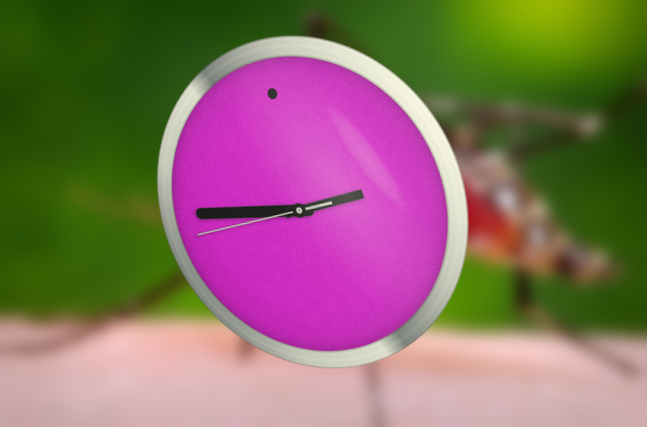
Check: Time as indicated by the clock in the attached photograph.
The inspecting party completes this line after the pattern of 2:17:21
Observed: 2:45:44
